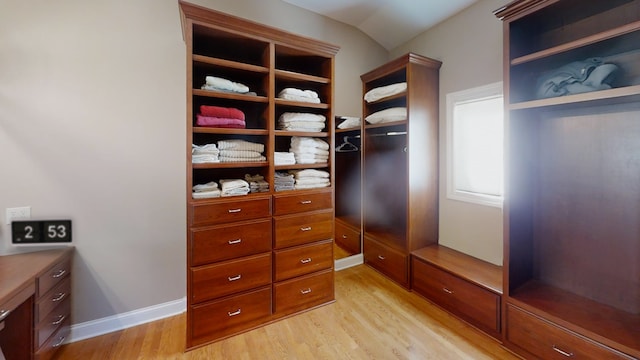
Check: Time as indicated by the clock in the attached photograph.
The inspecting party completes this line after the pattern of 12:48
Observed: 2:53
